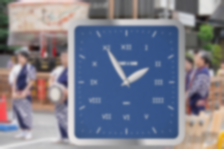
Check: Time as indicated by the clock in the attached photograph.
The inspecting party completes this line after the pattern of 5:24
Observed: 1:55
